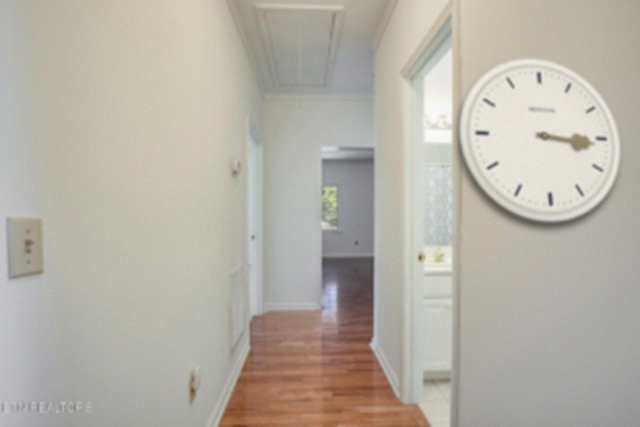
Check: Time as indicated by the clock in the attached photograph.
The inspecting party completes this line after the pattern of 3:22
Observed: 3:16
